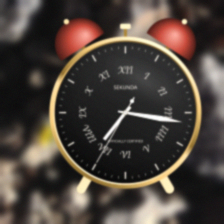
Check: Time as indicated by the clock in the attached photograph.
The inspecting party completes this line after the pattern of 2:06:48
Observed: 7:16:35
